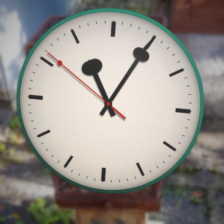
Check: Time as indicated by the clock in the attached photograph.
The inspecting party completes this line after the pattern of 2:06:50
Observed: 11:04:51
